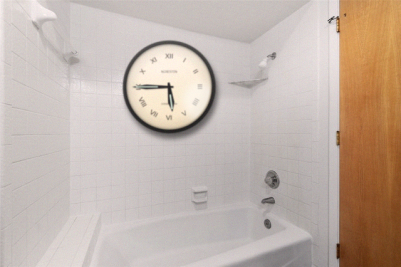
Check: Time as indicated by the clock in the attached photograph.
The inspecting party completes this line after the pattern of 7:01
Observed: 5:45
